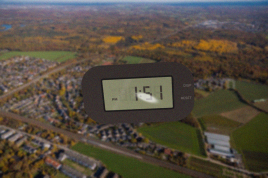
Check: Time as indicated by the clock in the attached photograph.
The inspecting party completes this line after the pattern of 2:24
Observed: 1:51
